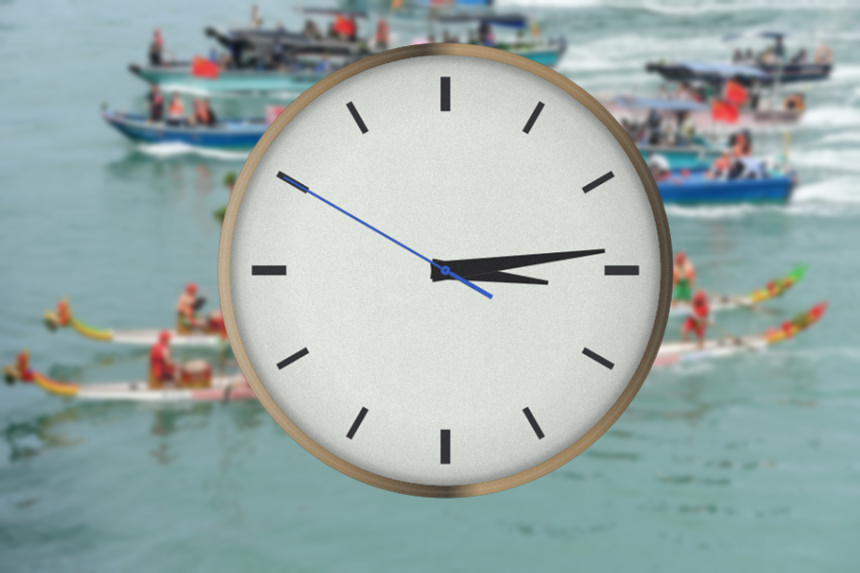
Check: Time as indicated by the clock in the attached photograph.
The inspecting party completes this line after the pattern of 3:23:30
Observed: 3:13:50
